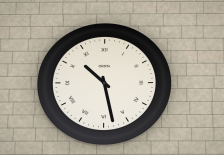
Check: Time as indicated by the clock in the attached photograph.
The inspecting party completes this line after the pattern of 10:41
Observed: 10:28
